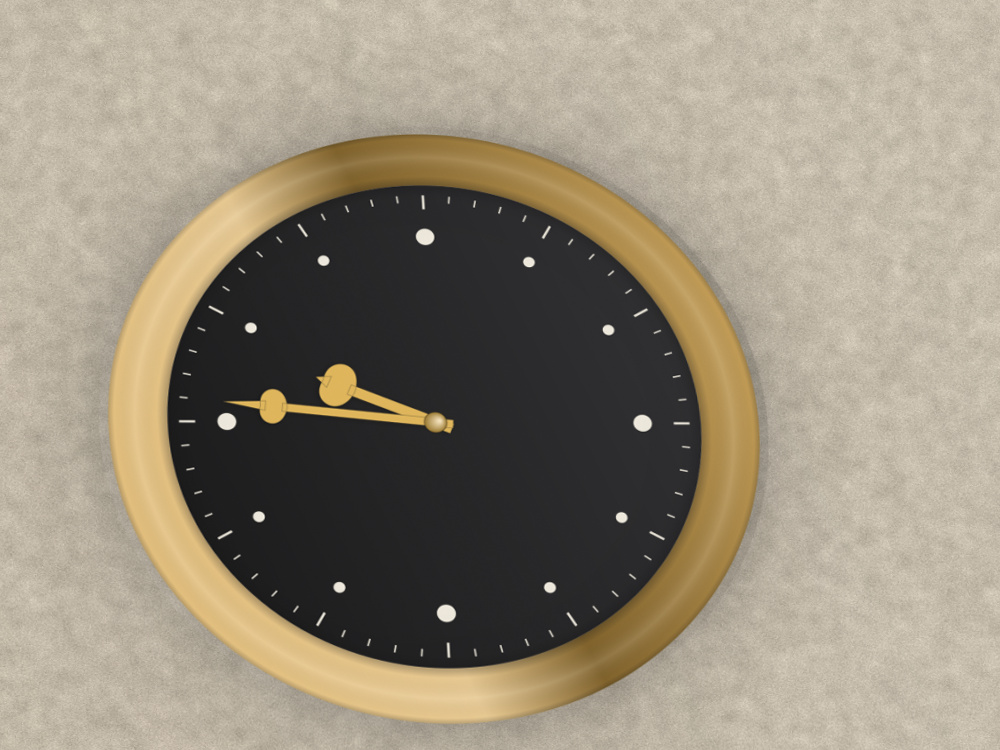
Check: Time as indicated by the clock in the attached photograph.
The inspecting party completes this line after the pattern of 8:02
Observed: 9:46
